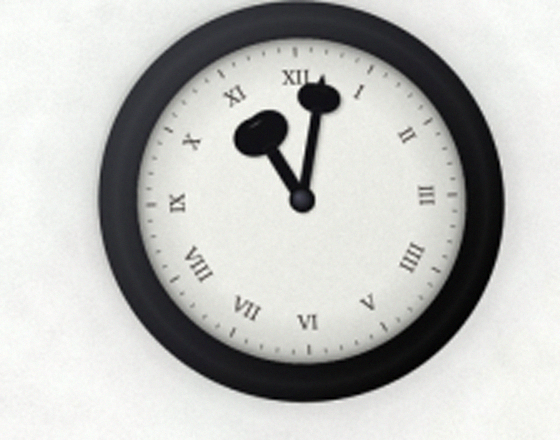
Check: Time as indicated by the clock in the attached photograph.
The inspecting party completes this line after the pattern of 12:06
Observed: 11:02
